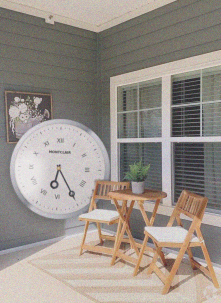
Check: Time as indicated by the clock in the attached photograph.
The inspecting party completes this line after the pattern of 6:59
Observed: 6:25
